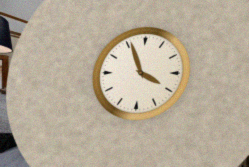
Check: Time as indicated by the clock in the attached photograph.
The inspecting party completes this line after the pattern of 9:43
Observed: 3:56
